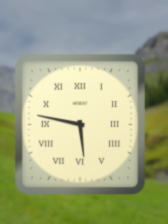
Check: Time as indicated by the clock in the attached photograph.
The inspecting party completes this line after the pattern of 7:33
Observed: 5:47
